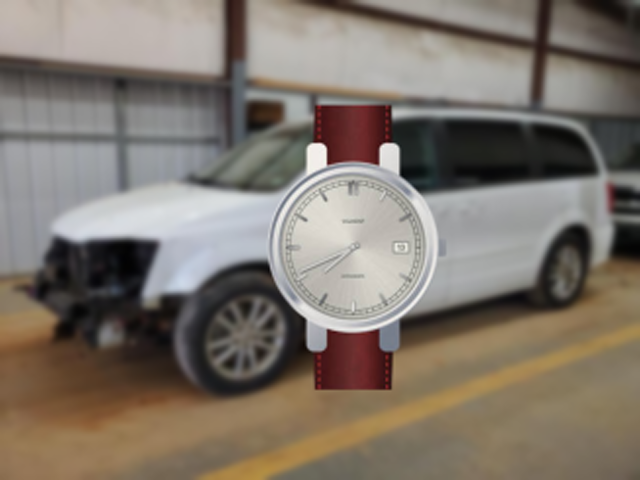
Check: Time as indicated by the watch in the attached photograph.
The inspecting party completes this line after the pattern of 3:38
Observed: 7:41
